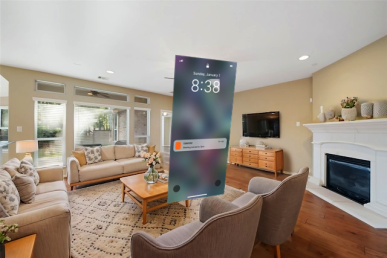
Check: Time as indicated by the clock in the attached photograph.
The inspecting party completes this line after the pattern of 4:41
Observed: 8:38
